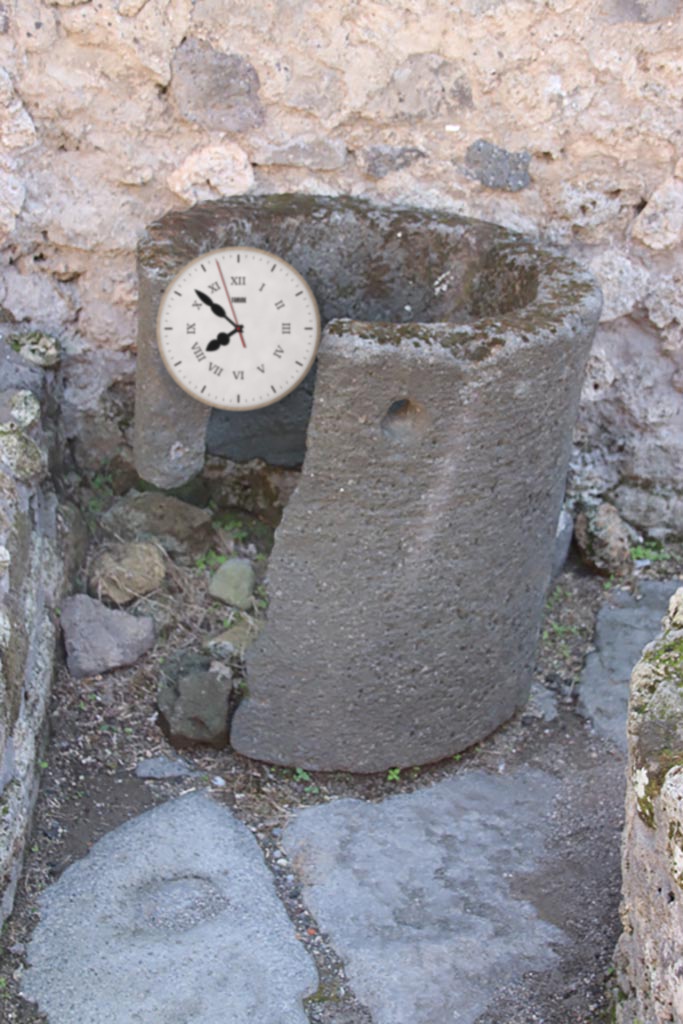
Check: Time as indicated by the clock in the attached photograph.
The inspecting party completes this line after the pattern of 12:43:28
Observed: 7:51:57
